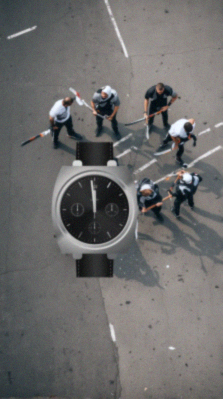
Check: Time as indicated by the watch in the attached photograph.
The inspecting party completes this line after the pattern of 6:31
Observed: 11:59
